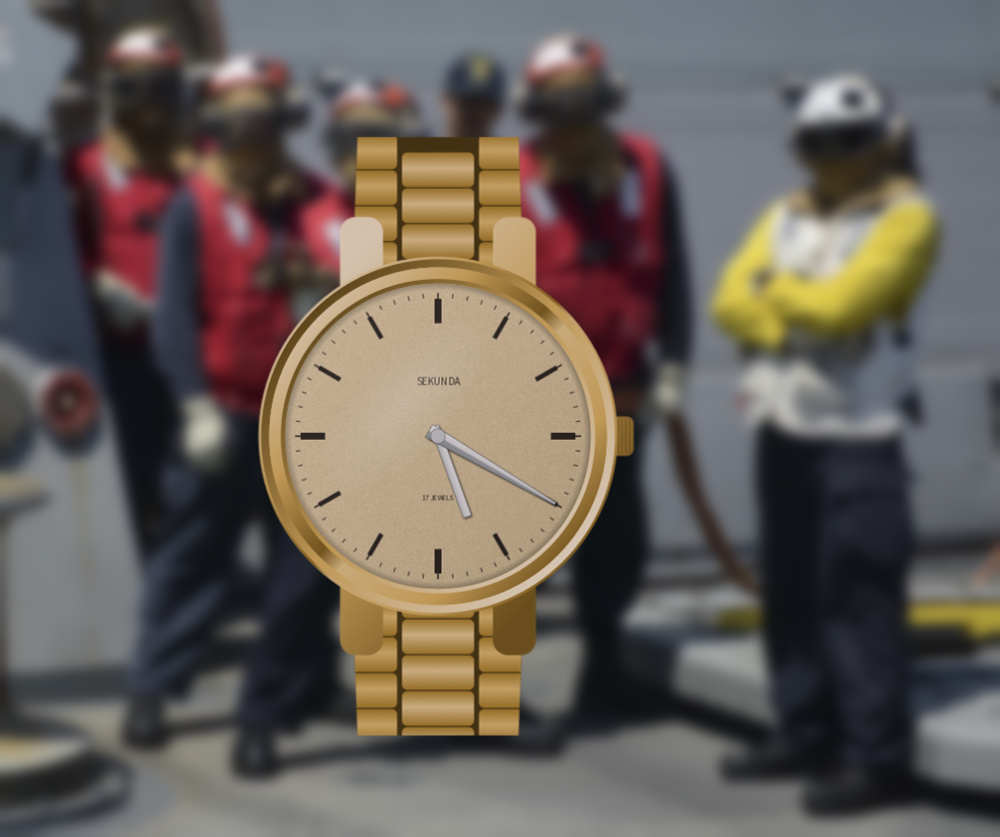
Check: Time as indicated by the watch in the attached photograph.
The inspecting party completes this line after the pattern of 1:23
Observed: 5:20
